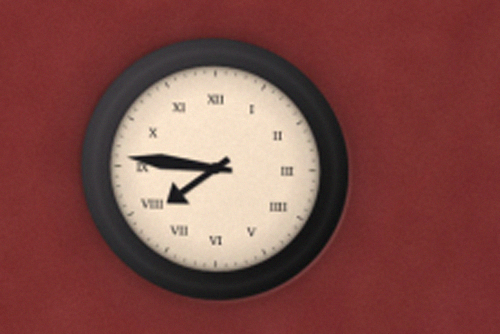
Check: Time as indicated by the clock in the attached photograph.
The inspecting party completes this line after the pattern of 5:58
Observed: 7:46
